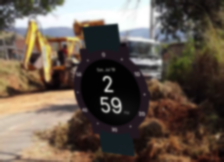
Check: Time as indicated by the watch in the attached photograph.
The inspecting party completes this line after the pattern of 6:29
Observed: 2:59
